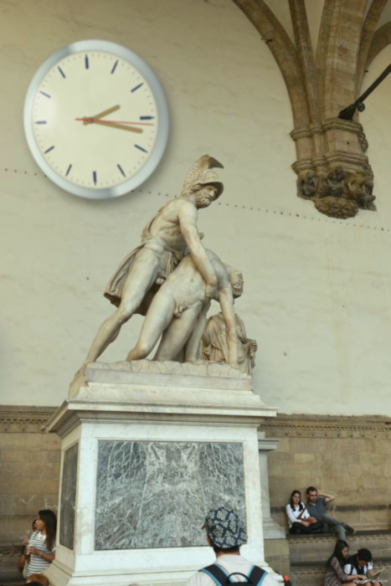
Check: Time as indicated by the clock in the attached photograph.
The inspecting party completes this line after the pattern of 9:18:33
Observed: 2:17:16
